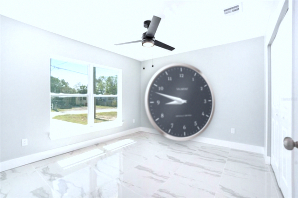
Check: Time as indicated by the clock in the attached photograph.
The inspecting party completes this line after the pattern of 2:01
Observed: 8:48
